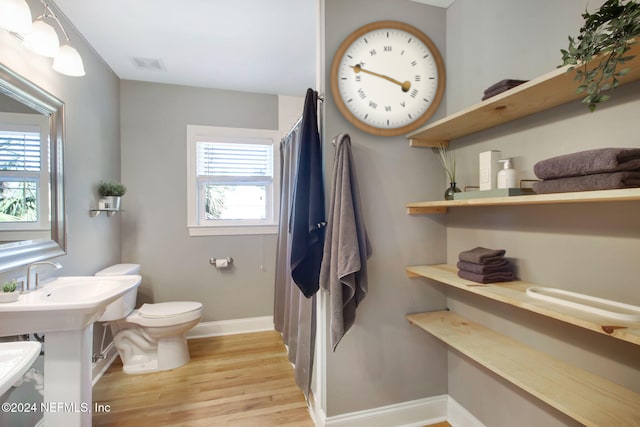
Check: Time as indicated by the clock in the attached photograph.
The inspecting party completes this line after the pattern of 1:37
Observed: 3:48
